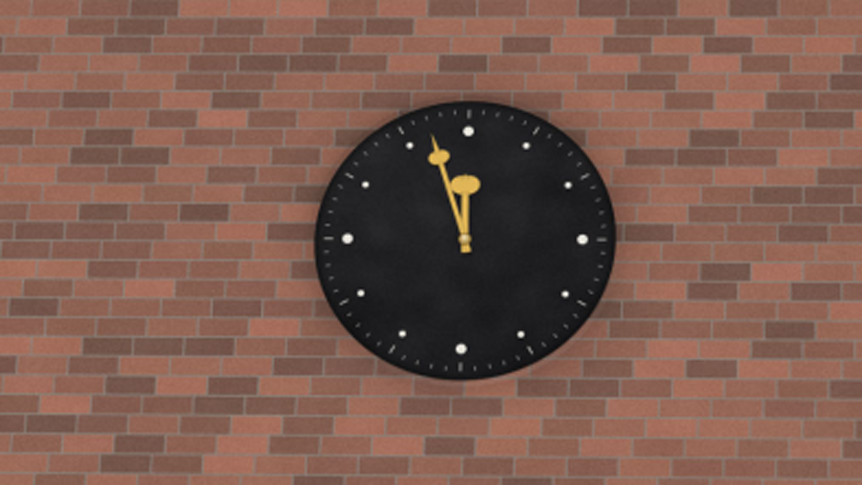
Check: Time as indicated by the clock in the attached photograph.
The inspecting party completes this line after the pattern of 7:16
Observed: 11:57
